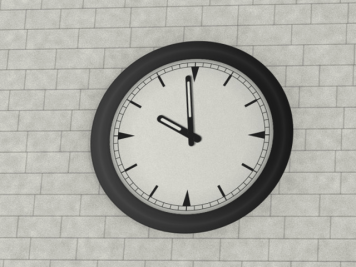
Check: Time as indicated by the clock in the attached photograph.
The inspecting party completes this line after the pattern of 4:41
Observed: 9:59
